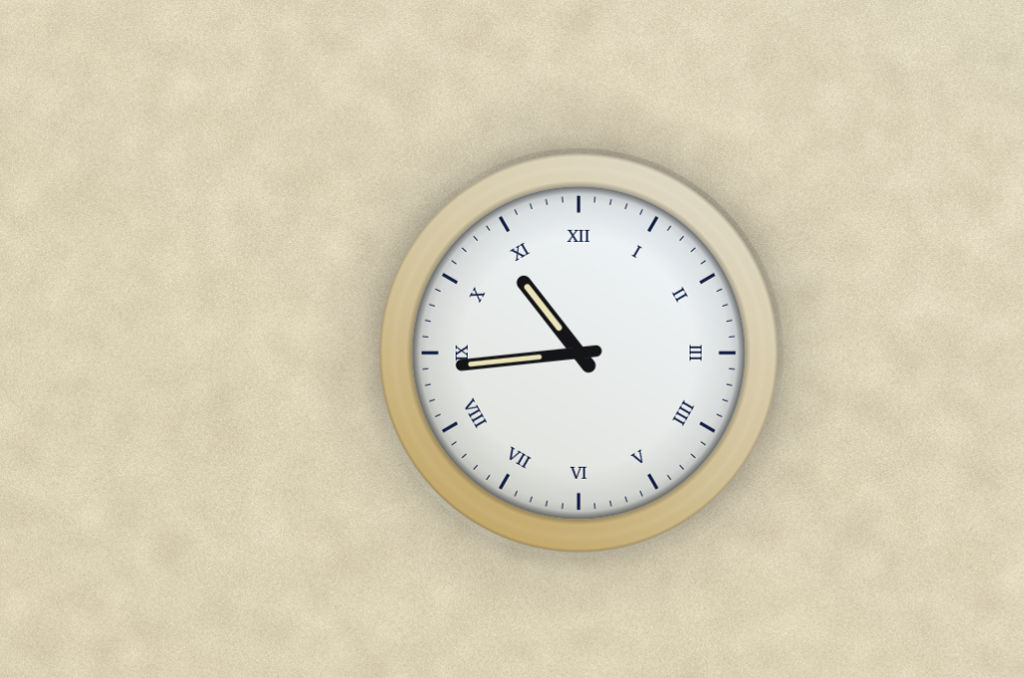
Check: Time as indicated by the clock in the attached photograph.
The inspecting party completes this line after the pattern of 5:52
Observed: 10:44
